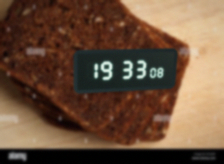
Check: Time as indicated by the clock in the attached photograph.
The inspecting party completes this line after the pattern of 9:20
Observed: 19:33
